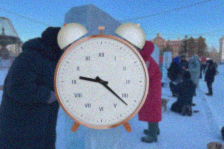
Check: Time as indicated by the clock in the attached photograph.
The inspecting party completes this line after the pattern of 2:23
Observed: 9:22
